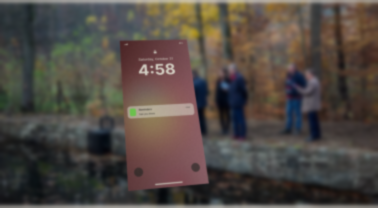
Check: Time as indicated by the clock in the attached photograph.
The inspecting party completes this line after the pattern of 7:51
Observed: 4:58
